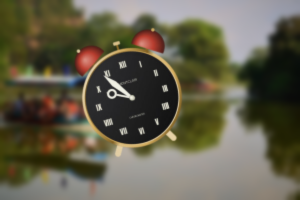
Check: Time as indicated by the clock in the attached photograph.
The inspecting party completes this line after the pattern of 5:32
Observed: 9:54
